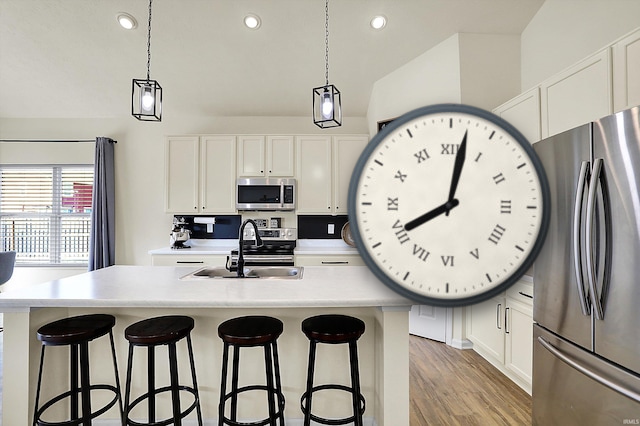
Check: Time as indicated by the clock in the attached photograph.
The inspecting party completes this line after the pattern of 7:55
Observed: 8:02
